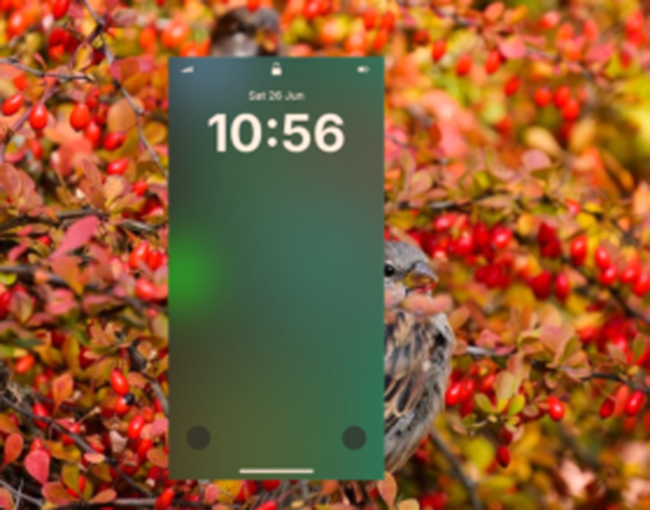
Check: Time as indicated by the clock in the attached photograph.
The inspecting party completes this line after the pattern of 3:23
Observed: 10:56
